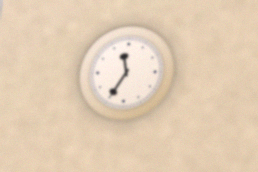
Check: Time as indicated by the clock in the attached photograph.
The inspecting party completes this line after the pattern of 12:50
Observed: 11:35
